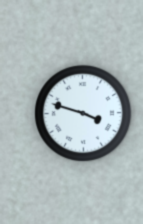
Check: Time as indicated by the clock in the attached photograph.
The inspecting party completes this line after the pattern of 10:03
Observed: 3:48
